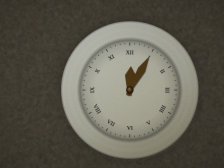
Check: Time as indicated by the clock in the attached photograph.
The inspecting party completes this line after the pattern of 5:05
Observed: 12:05
